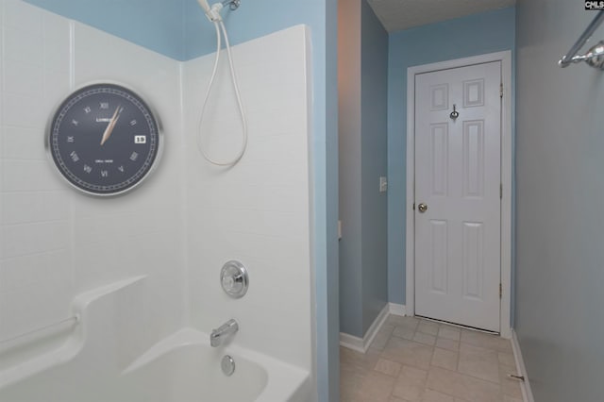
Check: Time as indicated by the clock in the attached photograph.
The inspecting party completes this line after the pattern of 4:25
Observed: 1:04
